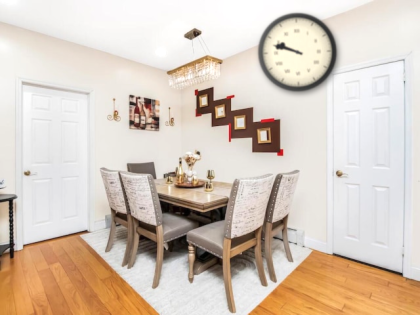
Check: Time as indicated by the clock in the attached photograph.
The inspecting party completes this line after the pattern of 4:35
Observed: 9:48
